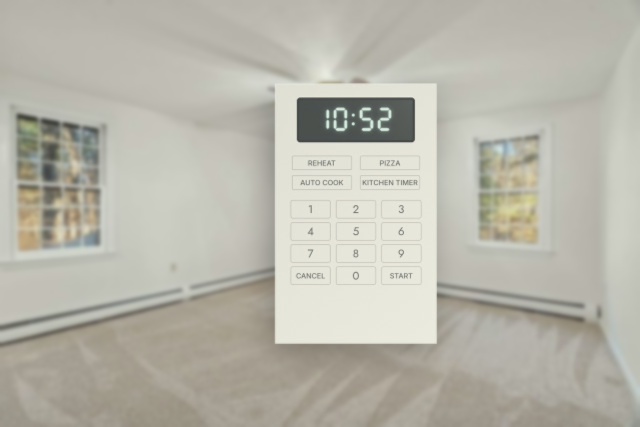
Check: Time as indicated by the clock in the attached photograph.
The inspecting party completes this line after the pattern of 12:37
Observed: 10:52
